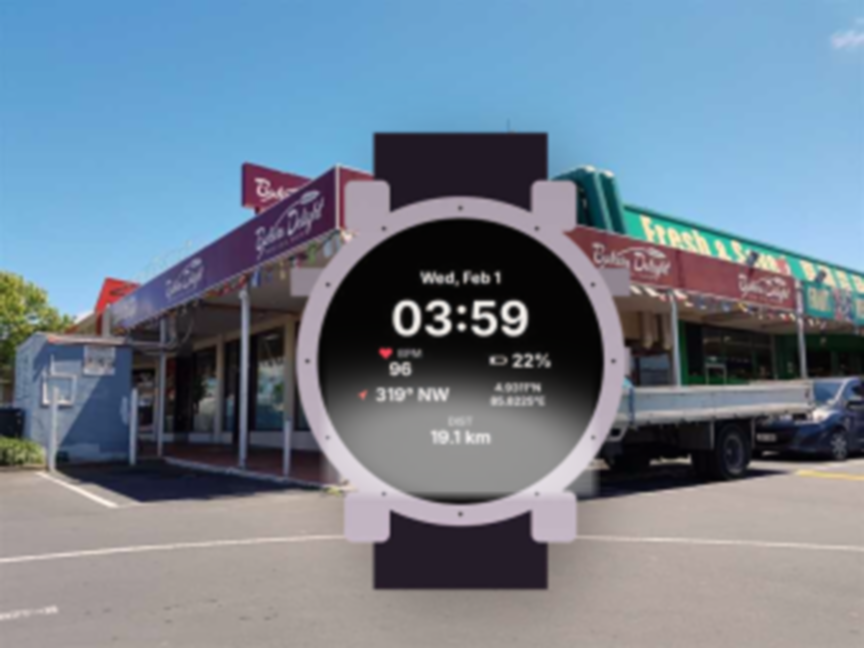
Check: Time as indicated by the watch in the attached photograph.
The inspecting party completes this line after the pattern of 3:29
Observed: 3:59
